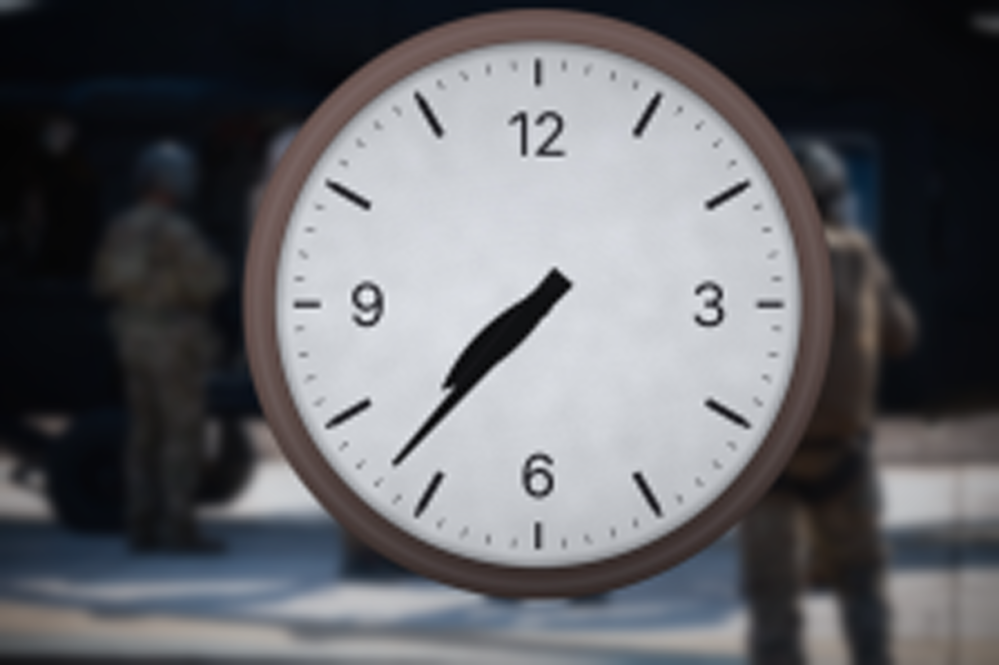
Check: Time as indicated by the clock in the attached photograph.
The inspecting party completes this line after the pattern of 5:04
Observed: 7:37
